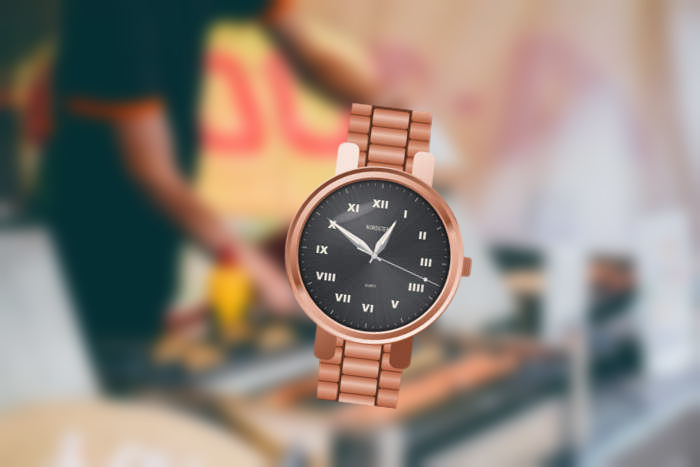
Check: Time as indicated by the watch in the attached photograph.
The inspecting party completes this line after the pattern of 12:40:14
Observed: 12:50:18
